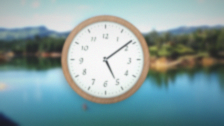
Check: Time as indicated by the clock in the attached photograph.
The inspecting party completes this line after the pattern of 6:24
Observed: 5:09
